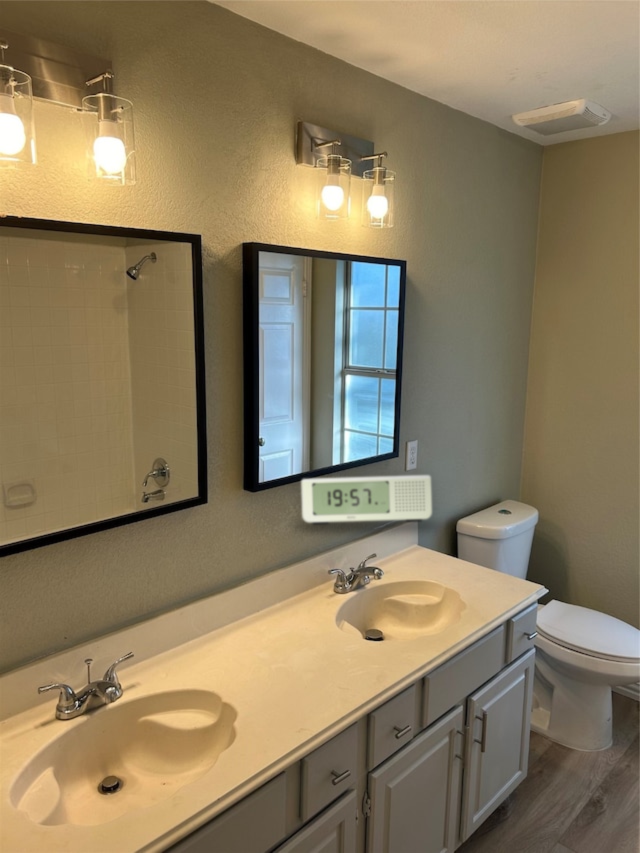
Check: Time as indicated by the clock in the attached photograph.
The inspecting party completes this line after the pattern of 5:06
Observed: 19:57
